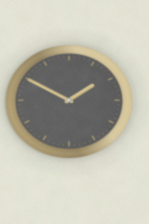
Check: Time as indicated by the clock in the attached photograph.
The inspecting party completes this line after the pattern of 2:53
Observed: 1:50
